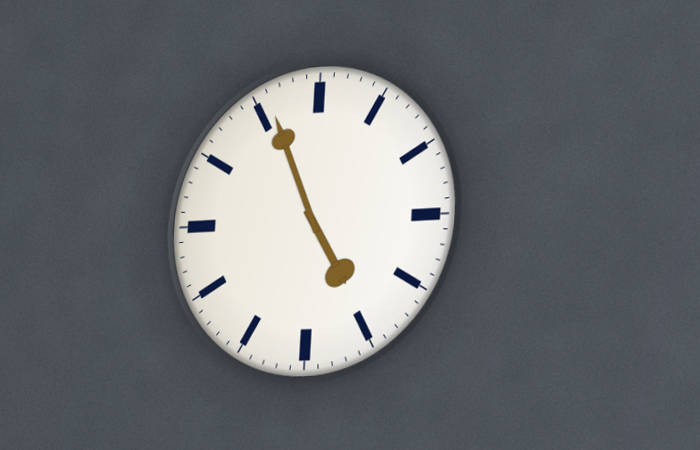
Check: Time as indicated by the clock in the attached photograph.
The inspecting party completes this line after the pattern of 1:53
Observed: 4:56
